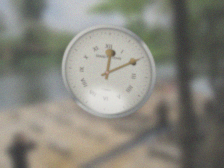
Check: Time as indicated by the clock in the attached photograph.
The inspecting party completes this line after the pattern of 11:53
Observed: 12:10
